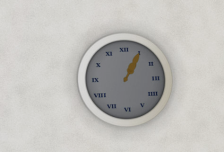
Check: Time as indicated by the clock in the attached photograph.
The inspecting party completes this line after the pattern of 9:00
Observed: 1:05
